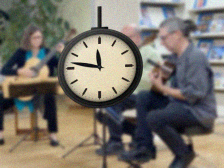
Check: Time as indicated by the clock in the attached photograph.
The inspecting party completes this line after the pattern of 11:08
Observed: 11:47
